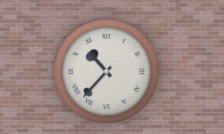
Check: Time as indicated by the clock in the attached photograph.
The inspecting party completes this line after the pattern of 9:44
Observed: 10:37
